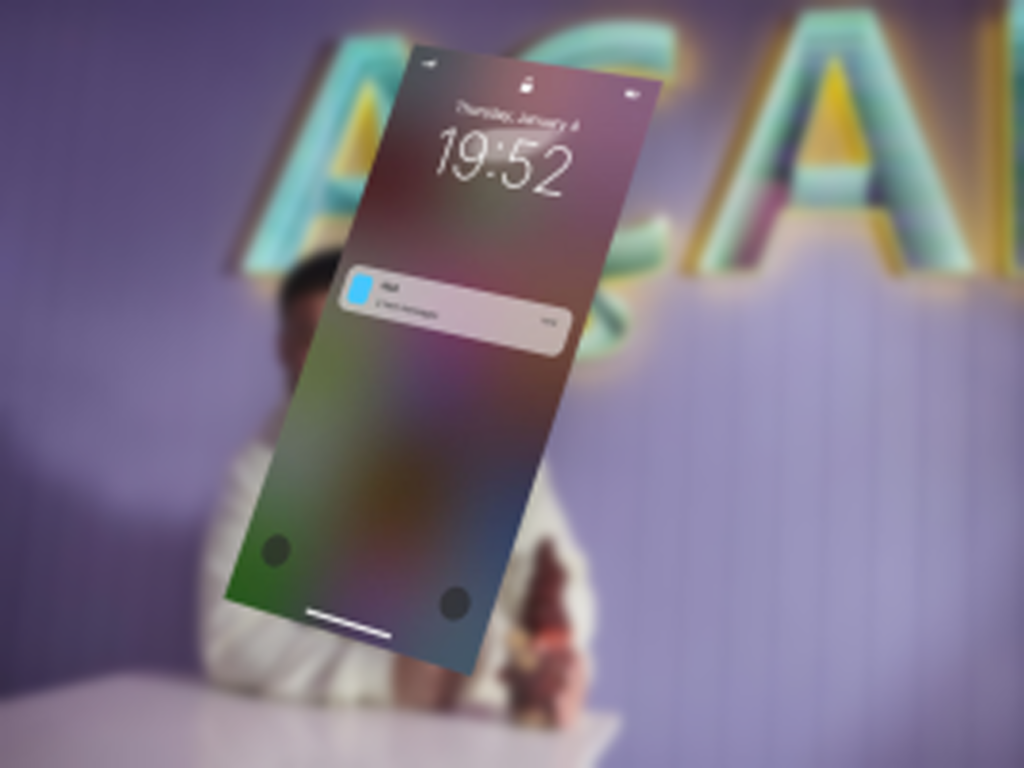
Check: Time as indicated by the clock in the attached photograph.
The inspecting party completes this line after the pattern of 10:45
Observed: 19:52
